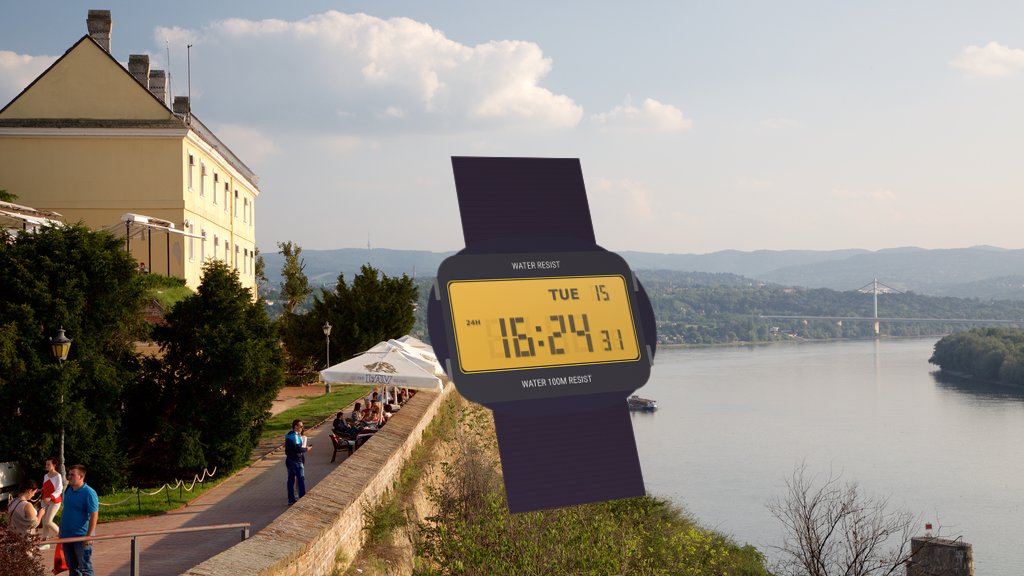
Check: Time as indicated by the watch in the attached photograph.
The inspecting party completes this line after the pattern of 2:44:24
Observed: 16:24:31
